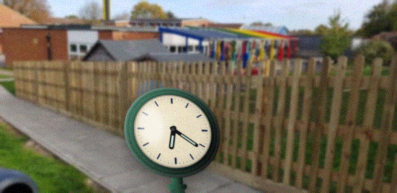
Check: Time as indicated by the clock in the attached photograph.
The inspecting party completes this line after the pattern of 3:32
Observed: 6:21
